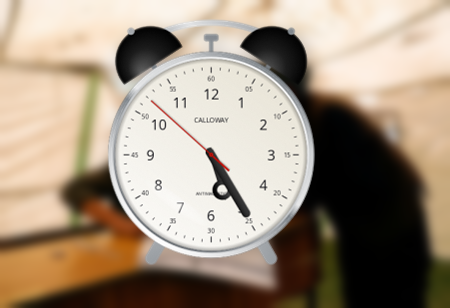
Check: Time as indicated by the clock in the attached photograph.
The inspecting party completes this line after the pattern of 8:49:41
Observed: 5:24:52
